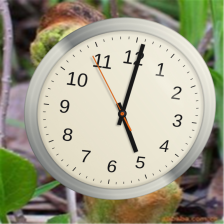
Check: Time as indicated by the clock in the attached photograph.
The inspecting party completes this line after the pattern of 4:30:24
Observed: 5:00:54
